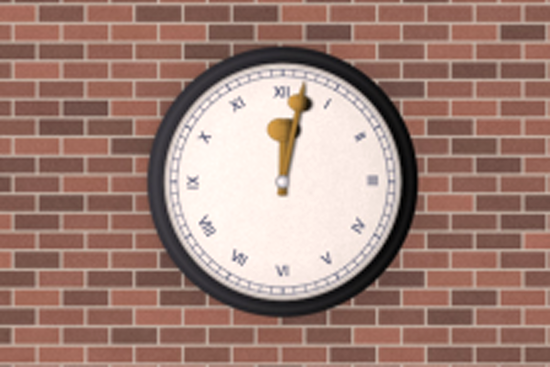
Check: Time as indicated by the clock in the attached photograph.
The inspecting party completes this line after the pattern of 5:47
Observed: 12:02
